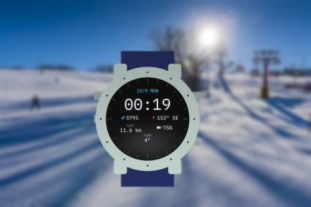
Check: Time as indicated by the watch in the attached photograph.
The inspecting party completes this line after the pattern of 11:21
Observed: 0:19
